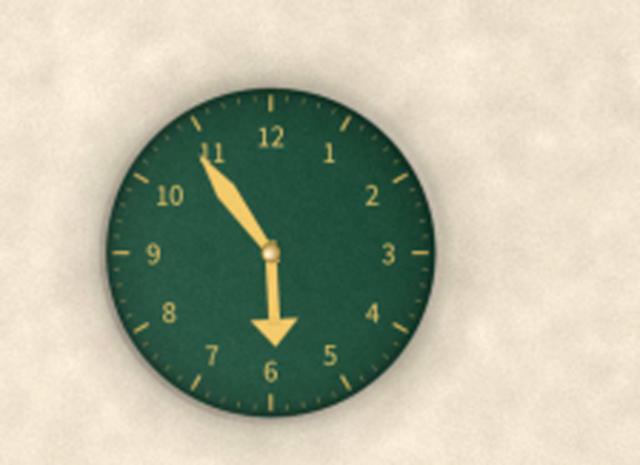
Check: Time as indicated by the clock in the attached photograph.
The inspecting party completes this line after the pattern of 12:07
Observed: 5:54
